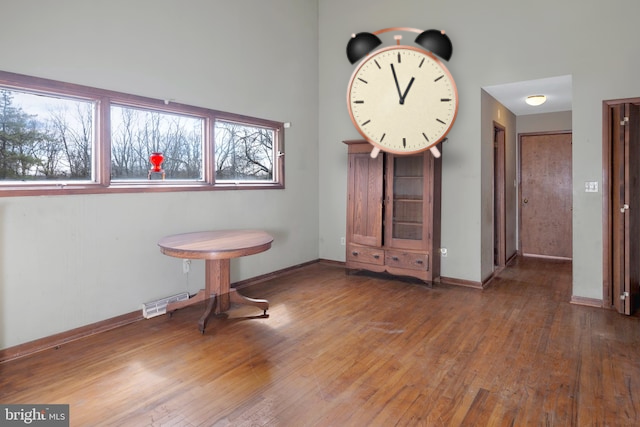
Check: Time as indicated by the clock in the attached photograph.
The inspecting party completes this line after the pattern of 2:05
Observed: 12:58
